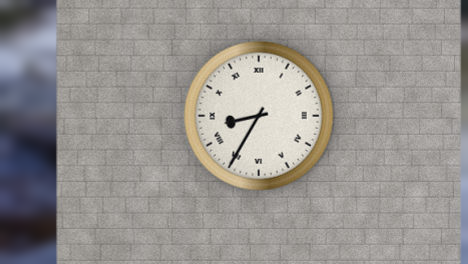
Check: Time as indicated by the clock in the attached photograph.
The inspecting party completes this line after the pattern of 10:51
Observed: 8:35
